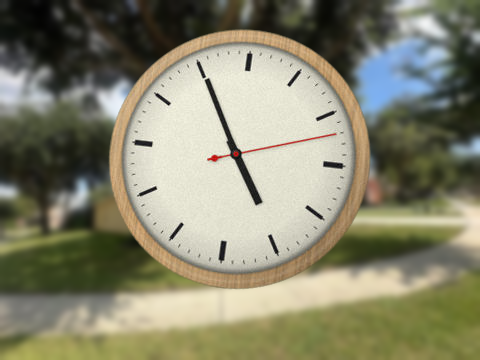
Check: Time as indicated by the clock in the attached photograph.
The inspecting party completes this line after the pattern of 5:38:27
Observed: 4:55:12
